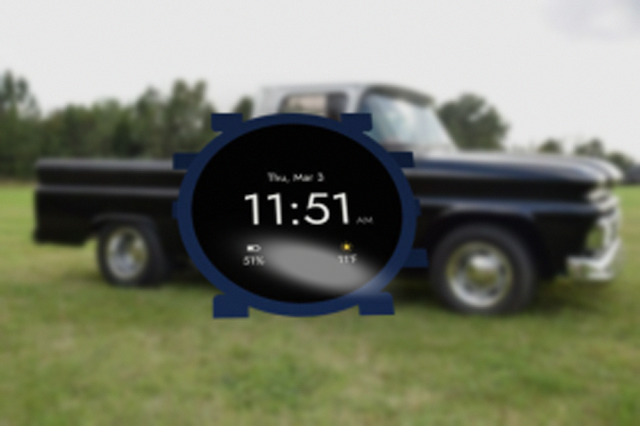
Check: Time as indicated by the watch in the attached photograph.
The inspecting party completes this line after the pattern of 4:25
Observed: 11:51
